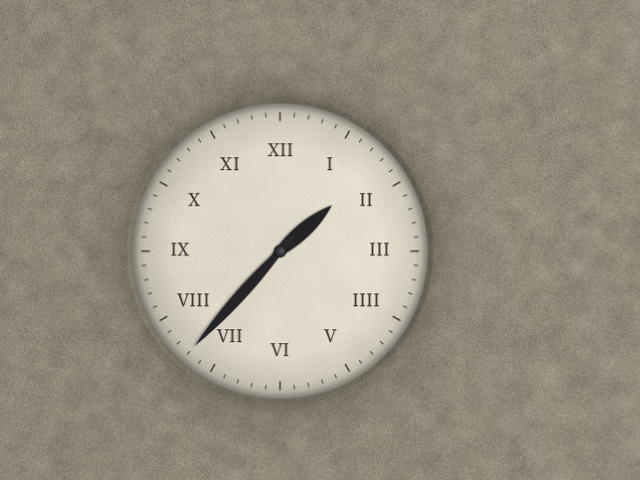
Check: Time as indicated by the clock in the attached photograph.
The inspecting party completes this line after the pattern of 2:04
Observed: 1:37
